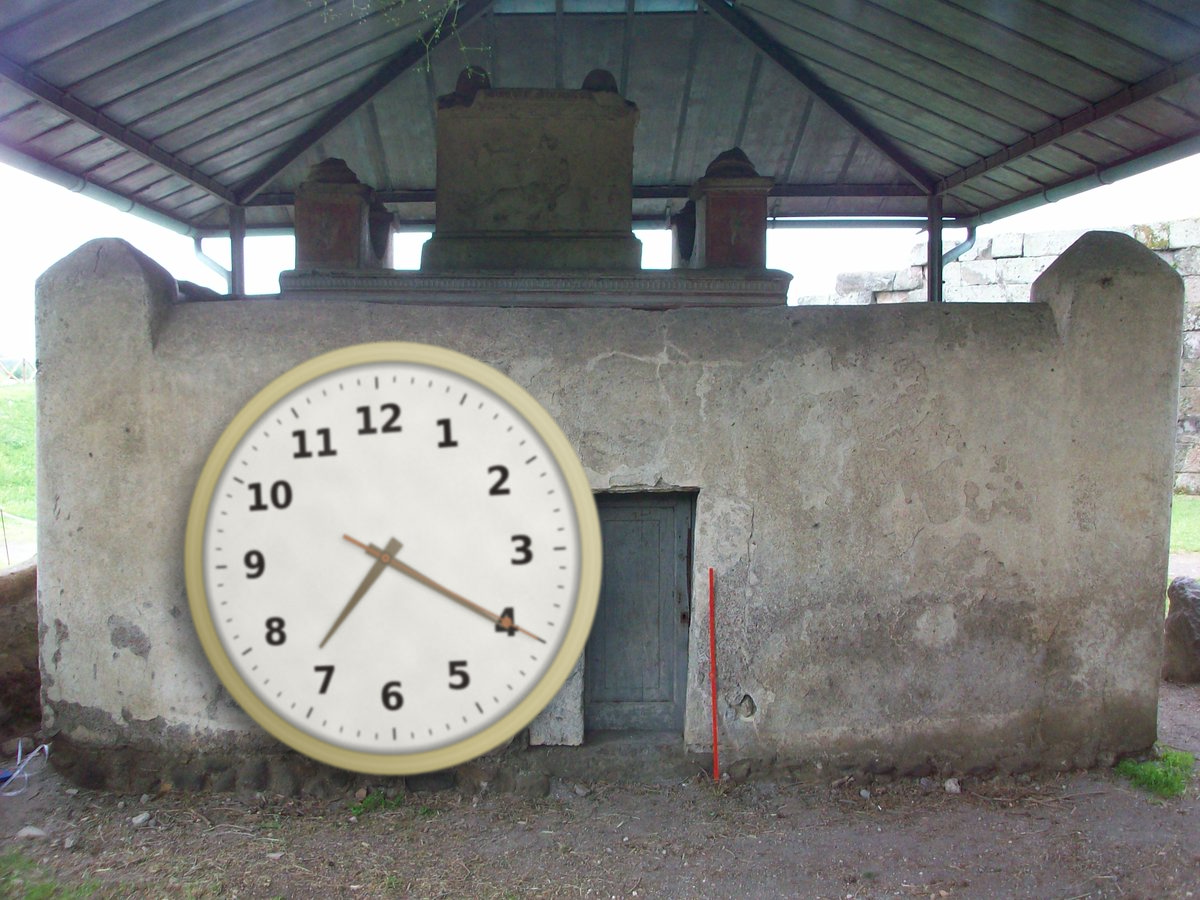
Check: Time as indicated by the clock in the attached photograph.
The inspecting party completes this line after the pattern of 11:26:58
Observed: 7:20:20
